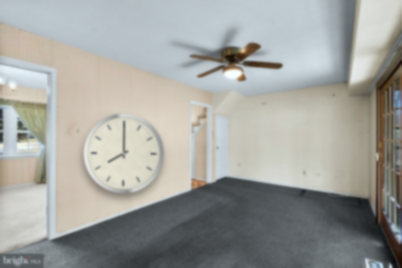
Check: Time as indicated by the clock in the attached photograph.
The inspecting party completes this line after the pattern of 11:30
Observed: 8:00
